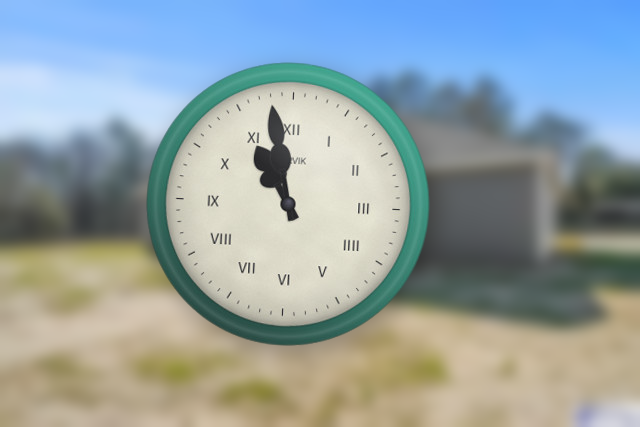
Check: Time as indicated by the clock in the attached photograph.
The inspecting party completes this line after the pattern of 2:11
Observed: 10:58
